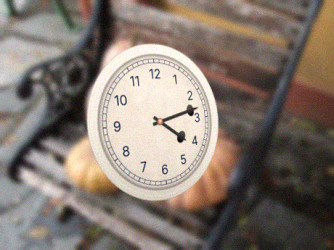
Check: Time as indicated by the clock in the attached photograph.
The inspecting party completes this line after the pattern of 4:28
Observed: 4:13
